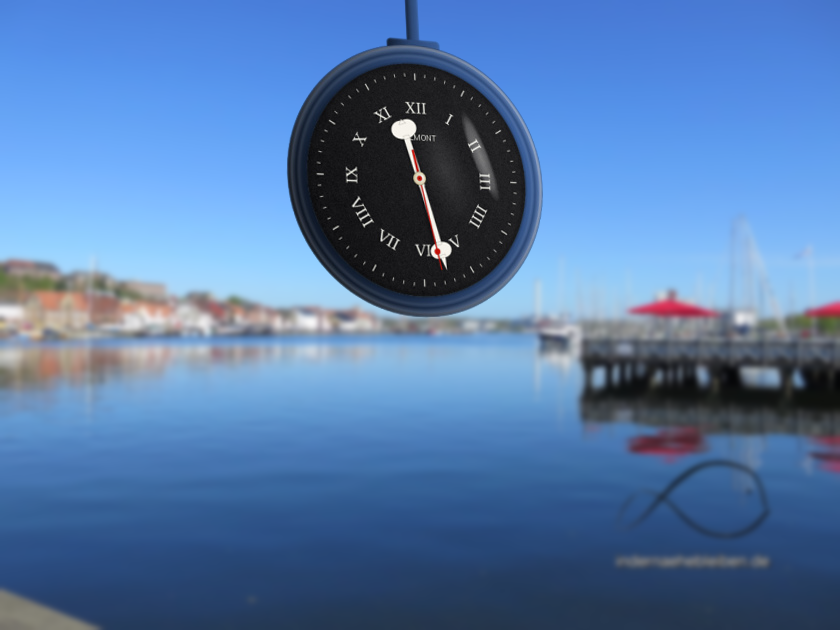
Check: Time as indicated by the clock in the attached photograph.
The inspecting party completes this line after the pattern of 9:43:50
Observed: 11:27:28
